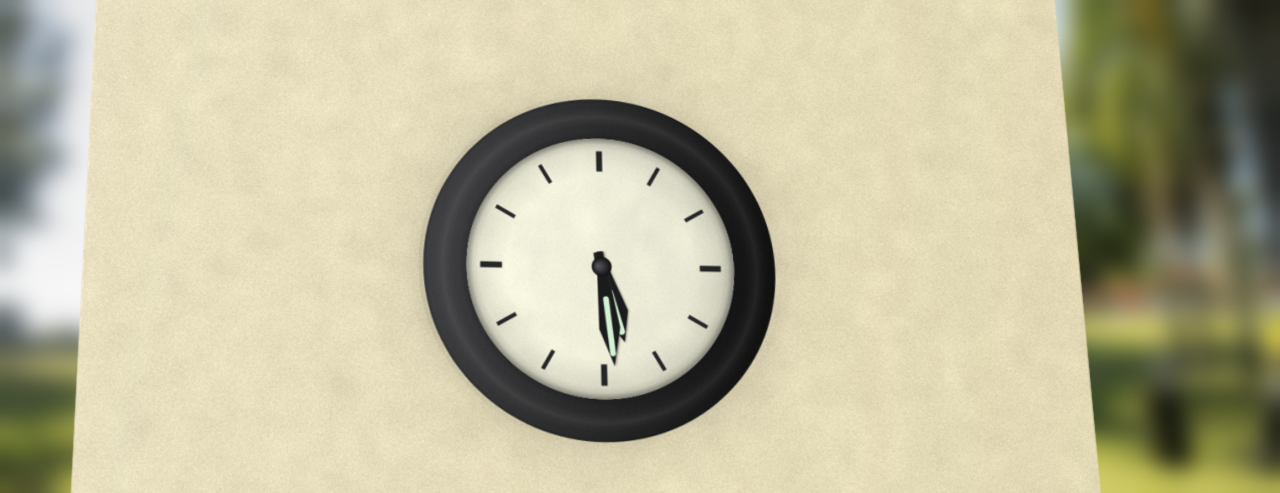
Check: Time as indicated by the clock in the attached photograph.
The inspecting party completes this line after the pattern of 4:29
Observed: 5:29
